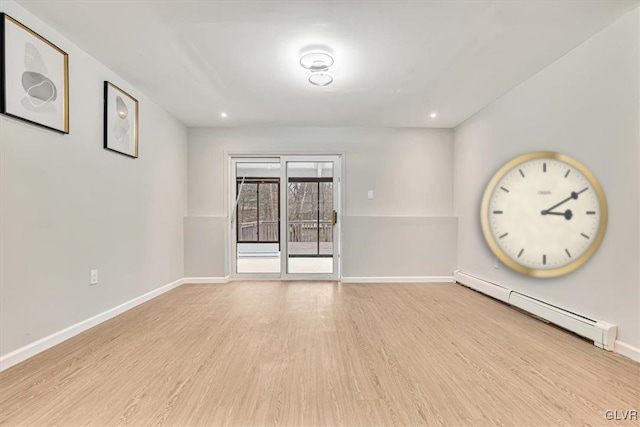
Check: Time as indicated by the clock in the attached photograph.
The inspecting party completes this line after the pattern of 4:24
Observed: 3:10
